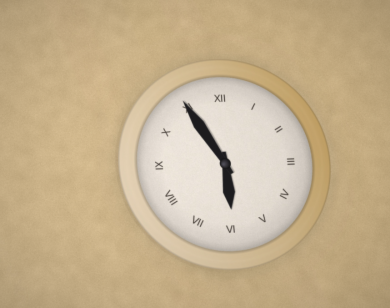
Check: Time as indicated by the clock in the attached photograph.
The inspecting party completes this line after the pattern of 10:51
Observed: 5:55
